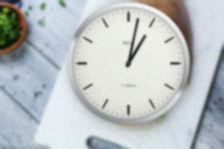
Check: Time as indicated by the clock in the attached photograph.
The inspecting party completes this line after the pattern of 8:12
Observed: 1:02
